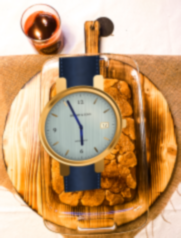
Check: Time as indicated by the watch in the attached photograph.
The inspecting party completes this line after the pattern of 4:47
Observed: 5:56
